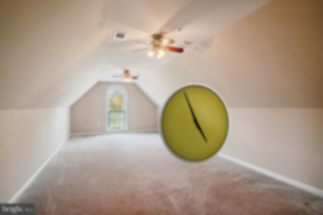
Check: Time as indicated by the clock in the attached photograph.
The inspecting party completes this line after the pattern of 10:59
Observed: 4:56
